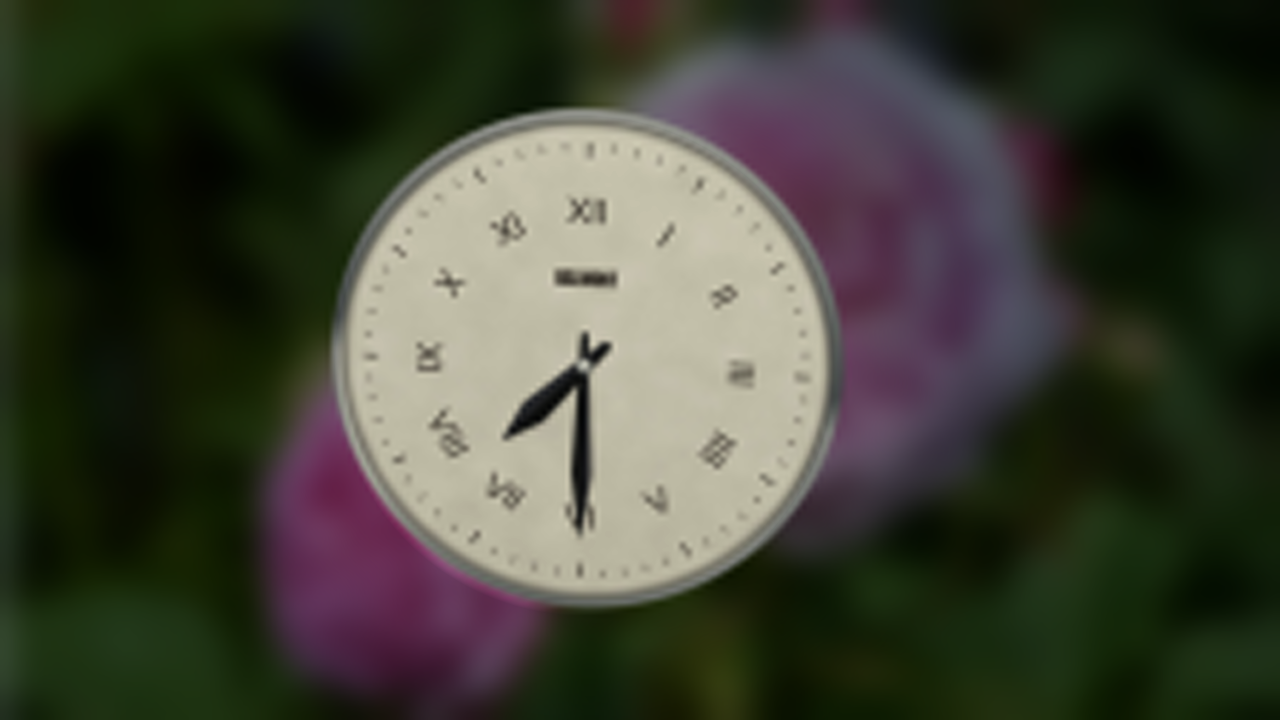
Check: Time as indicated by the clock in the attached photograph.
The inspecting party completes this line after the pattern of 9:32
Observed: 7:30
